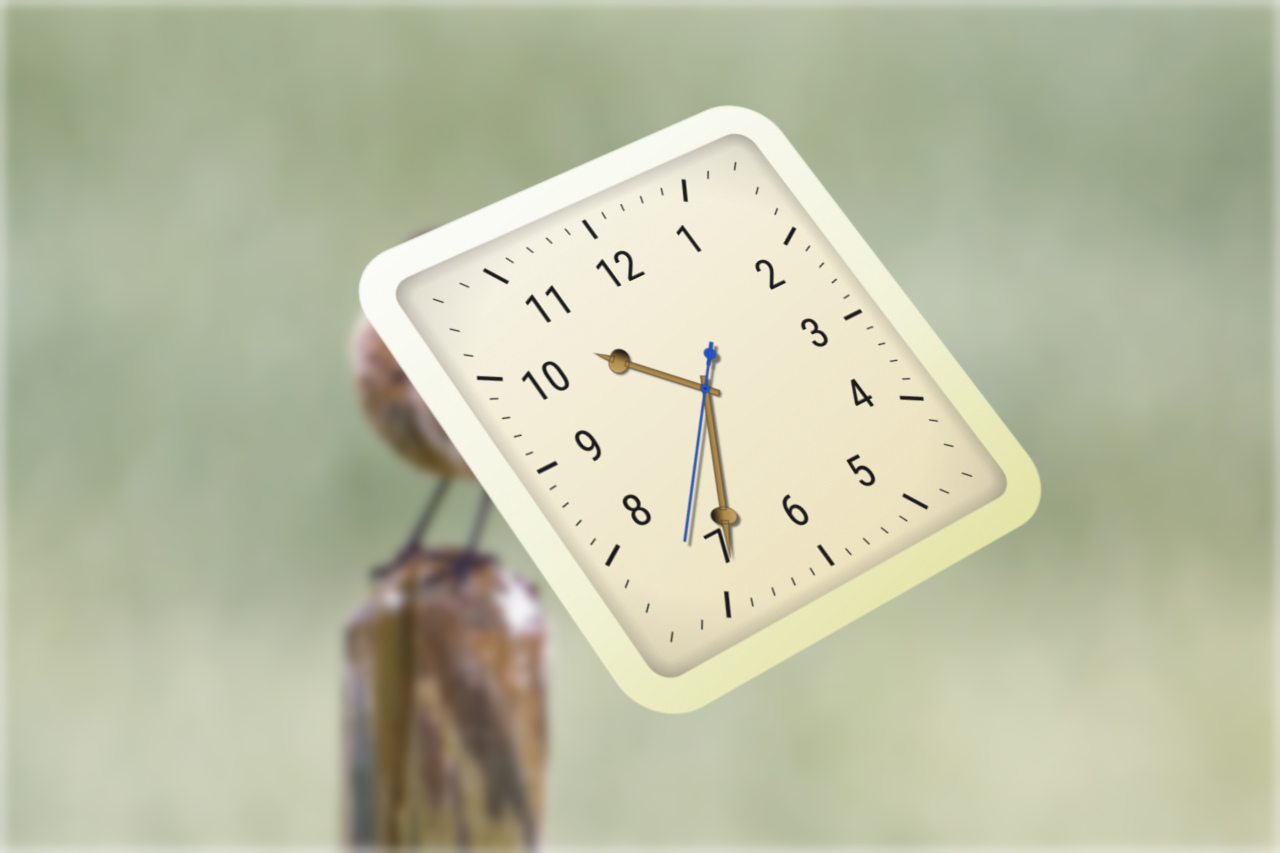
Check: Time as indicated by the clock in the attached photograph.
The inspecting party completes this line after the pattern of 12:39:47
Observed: 10:34:37
